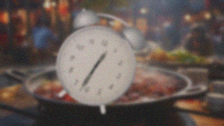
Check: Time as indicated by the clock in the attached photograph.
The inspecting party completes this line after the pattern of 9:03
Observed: 12:32
